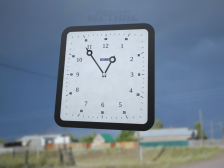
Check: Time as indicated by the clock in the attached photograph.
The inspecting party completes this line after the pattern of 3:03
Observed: 12:54
